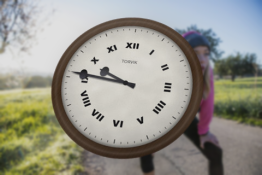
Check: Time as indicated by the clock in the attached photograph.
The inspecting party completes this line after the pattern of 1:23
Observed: 9:46
